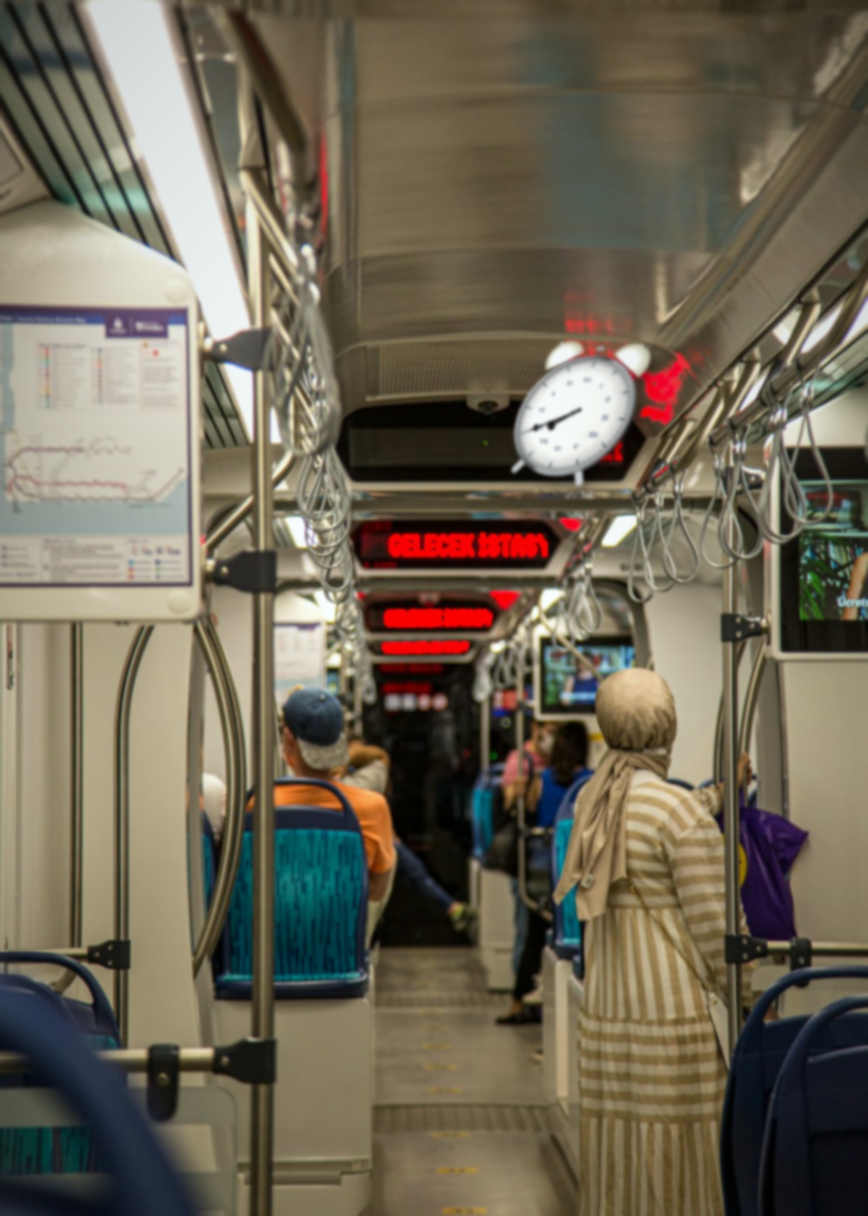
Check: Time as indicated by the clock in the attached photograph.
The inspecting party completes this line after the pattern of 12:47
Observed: 7:40
